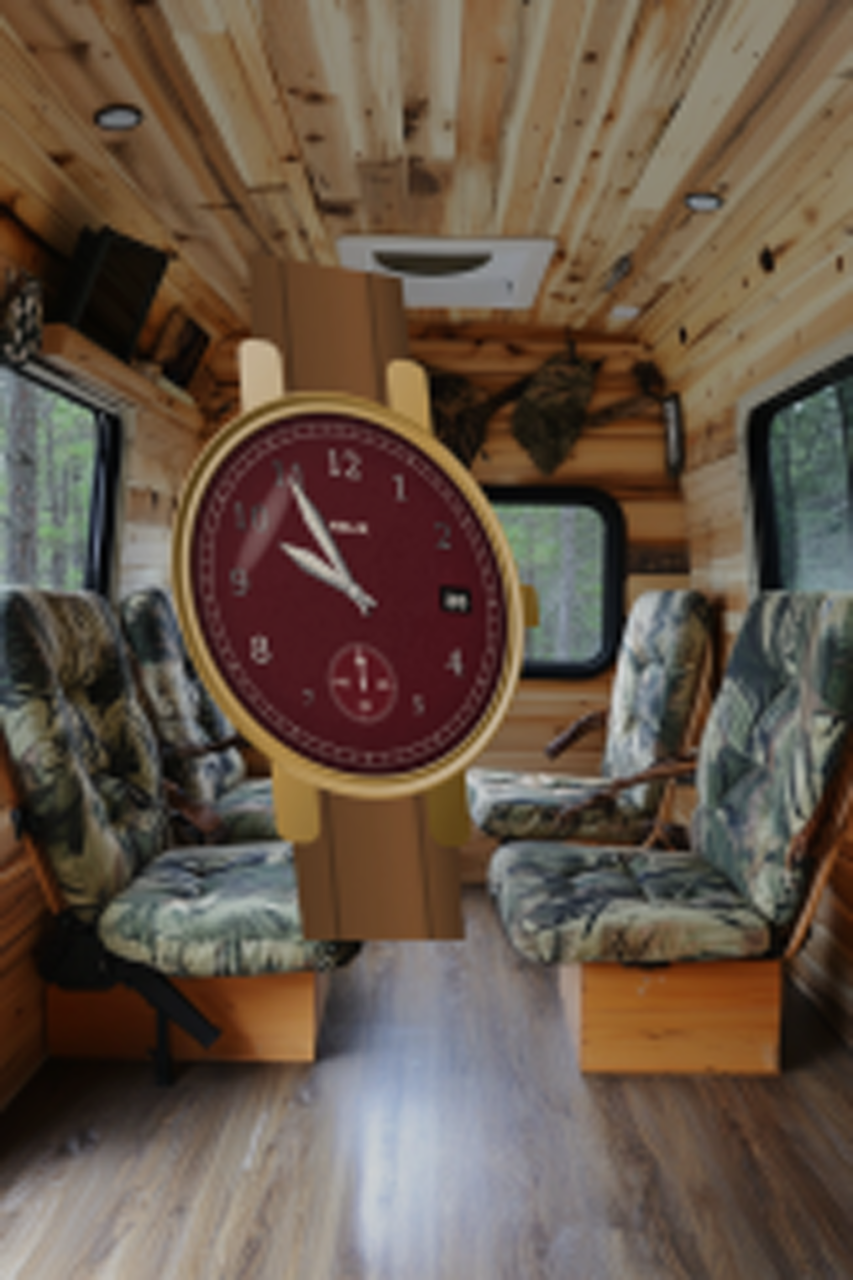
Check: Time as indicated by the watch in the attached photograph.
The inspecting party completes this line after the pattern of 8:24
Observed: 9:55
